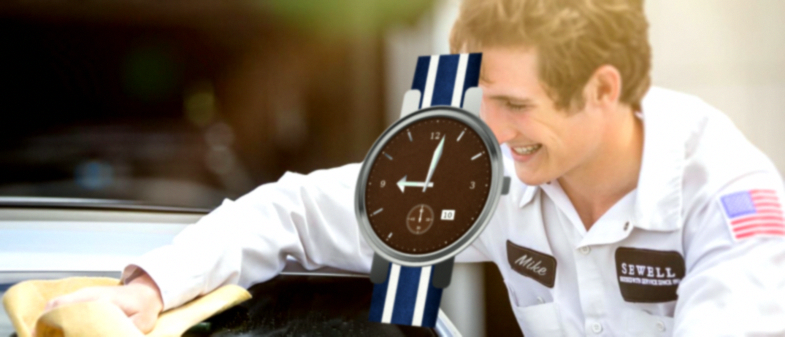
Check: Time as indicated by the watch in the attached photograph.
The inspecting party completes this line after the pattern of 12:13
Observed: 9:02
